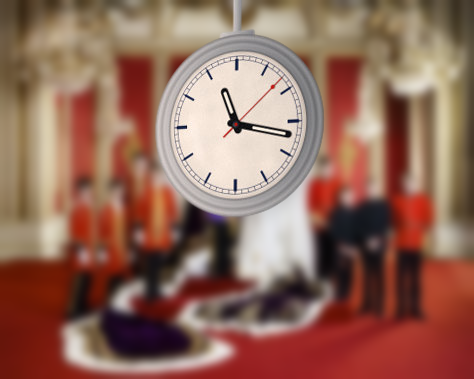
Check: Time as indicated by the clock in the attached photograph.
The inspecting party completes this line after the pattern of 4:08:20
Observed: 11:17:08
